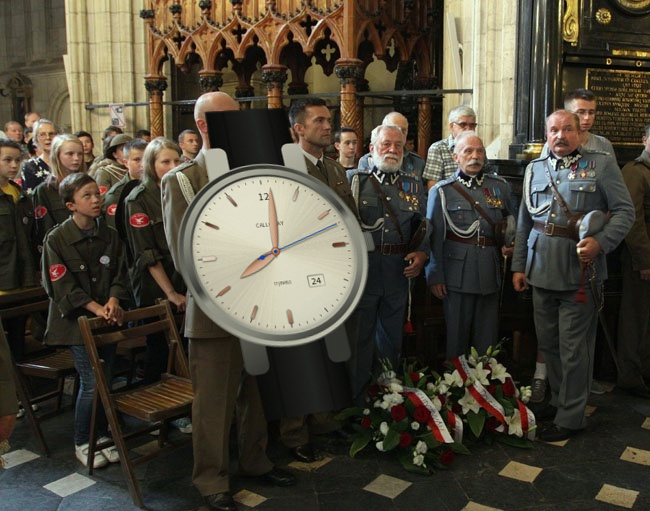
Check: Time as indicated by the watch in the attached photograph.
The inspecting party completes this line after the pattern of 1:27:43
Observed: 8:01:12
